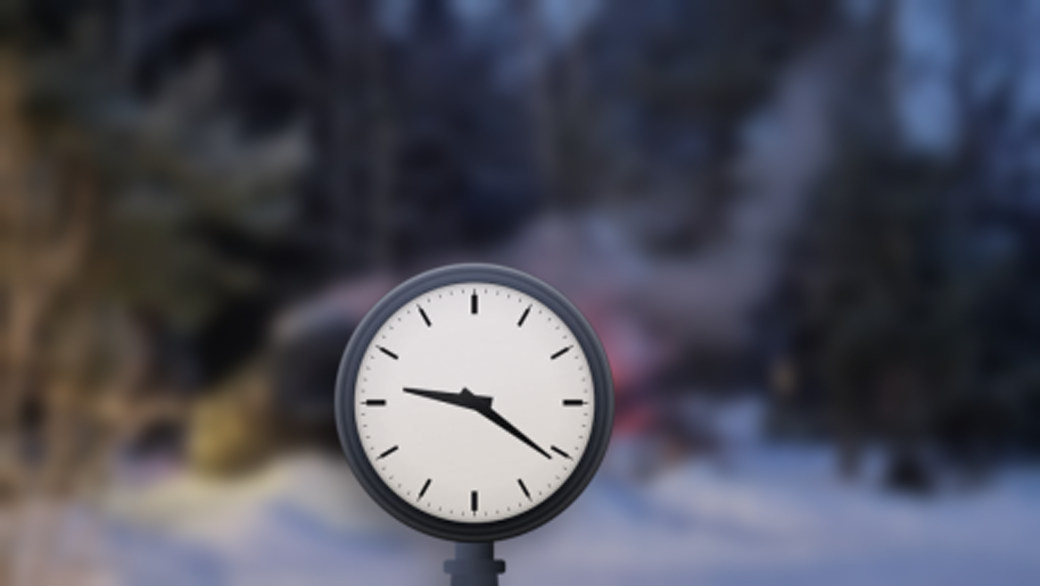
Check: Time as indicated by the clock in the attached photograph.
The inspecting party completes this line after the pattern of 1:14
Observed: 9:21
